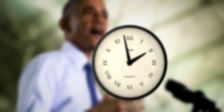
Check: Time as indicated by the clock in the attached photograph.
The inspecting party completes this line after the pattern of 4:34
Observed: 1:58
